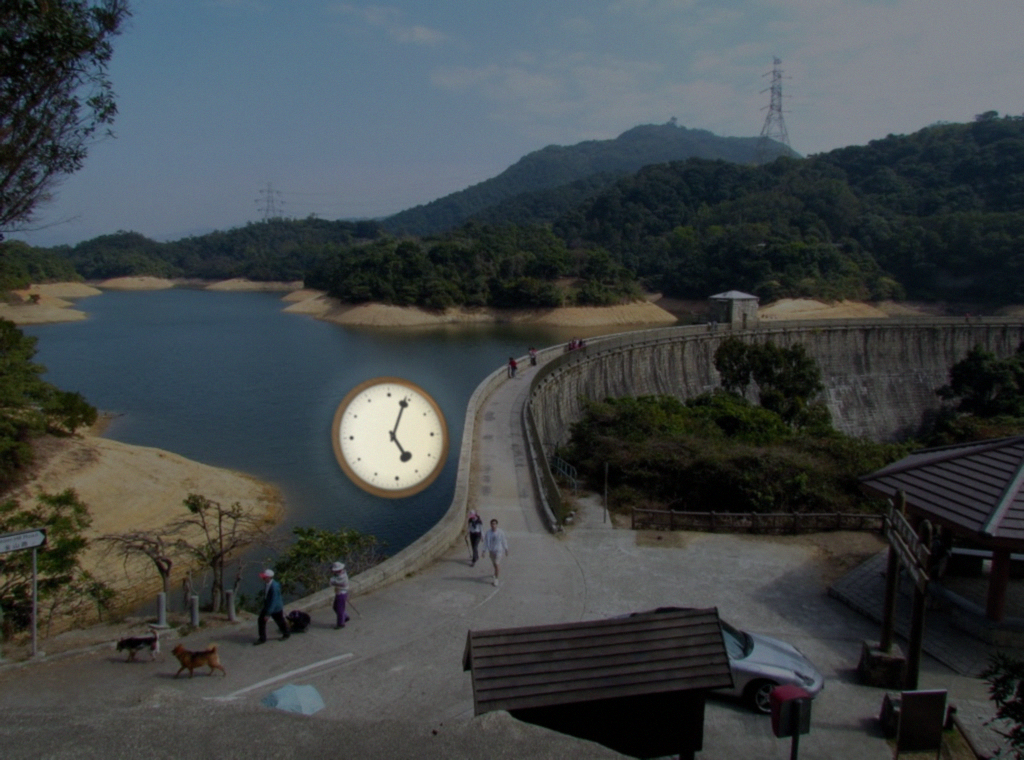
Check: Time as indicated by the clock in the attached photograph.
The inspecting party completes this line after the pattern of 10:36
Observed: 5:04
